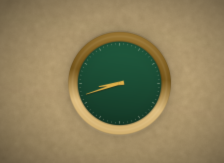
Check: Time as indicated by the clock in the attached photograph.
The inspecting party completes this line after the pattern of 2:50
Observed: 8:42
